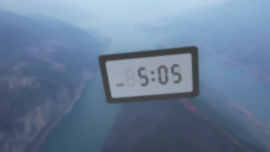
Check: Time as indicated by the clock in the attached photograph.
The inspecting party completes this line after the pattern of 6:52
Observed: 5:05
